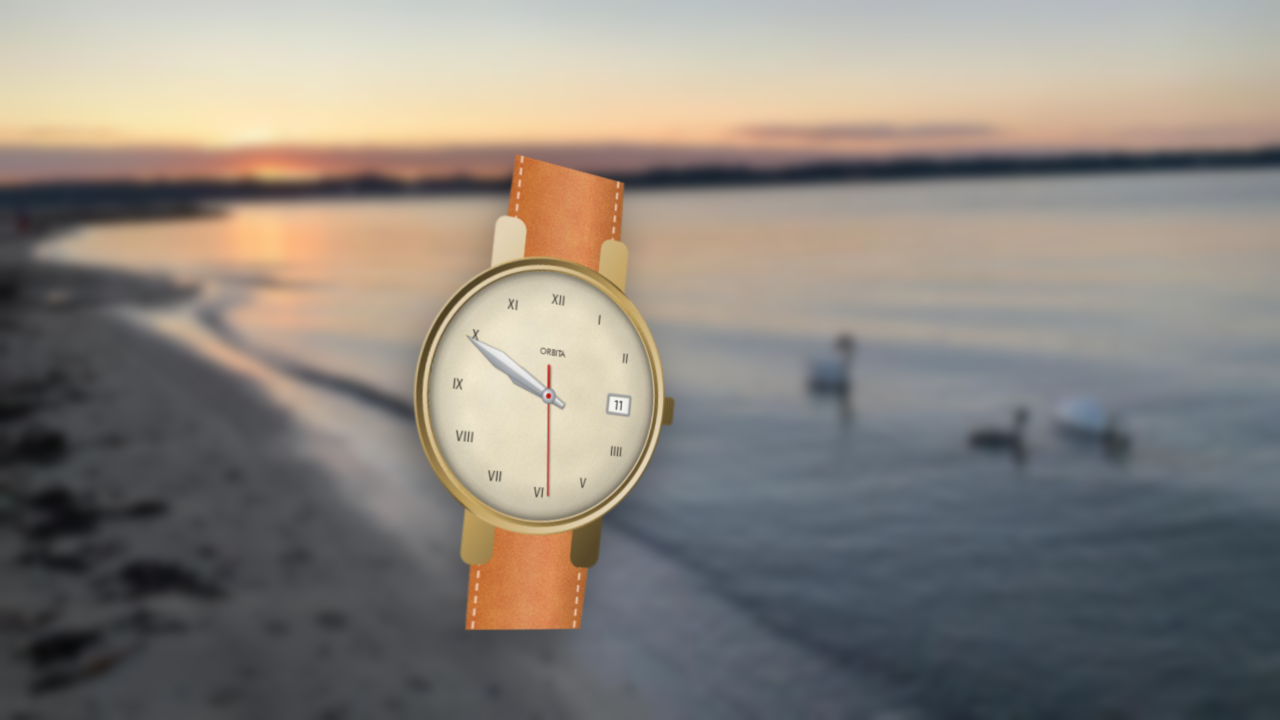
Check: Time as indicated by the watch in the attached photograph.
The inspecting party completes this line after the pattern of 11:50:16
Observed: 9:49:29
